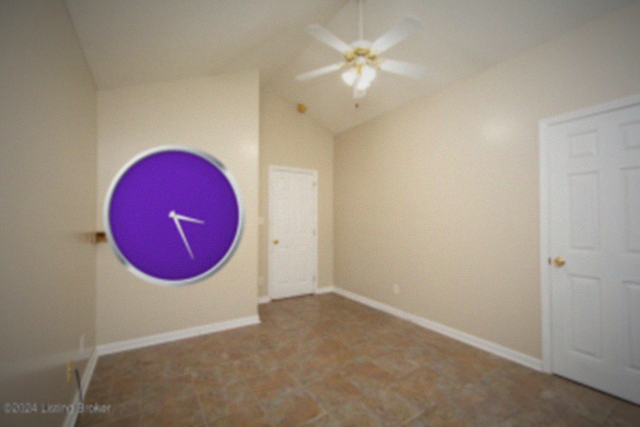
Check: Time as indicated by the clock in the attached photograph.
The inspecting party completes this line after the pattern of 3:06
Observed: 3:26
